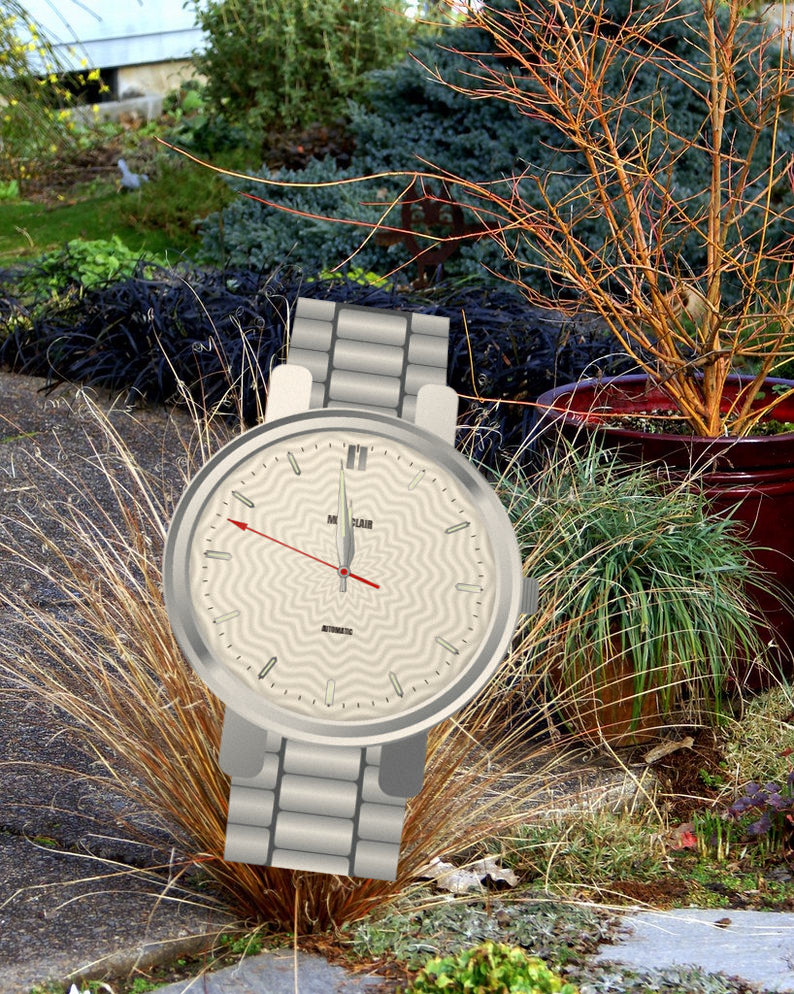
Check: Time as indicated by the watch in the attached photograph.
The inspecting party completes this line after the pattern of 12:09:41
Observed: 11:58:48
